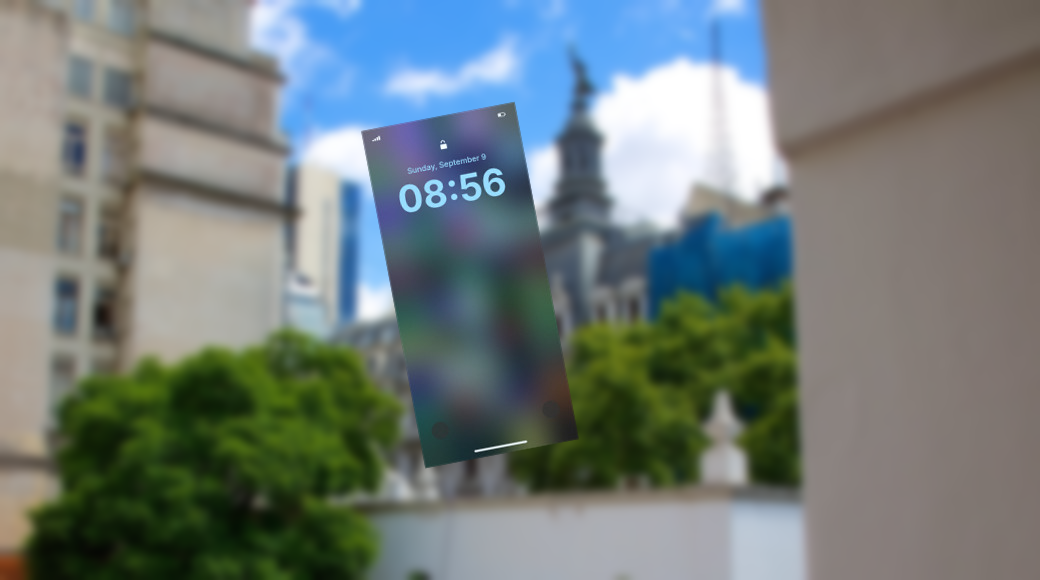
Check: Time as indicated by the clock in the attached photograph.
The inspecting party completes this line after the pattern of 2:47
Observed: 8:56
